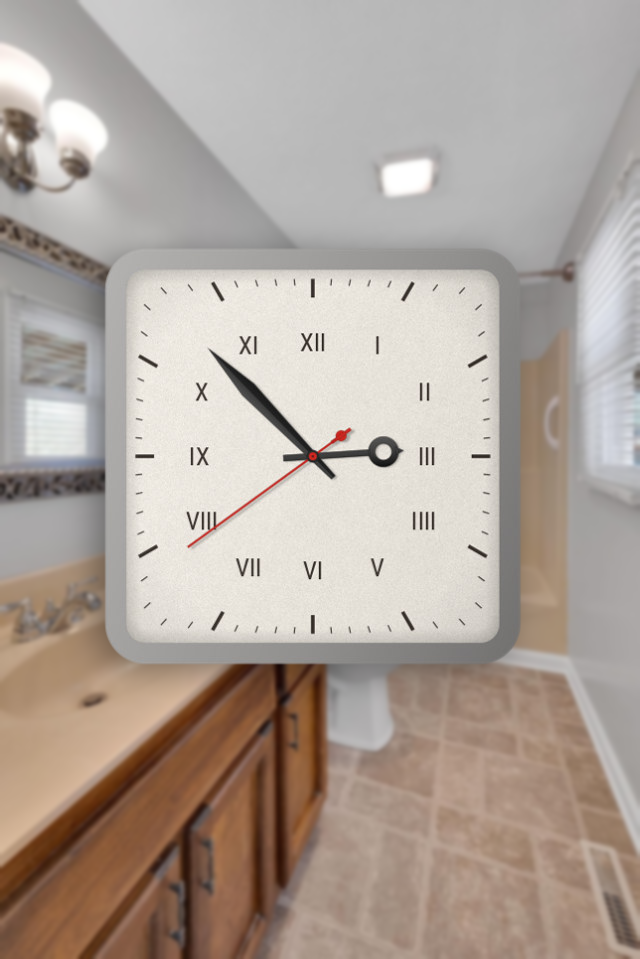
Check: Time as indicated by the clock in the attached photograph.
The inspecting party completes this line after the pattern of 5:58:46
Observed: 2:52:39
